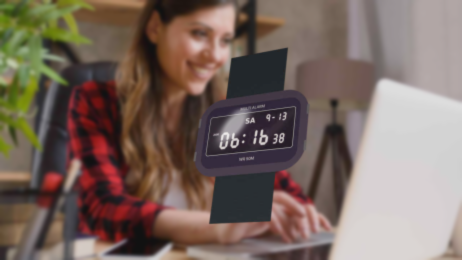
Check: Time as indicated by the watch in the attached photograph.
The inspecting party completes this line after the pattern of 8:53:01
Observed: 6:16:38
